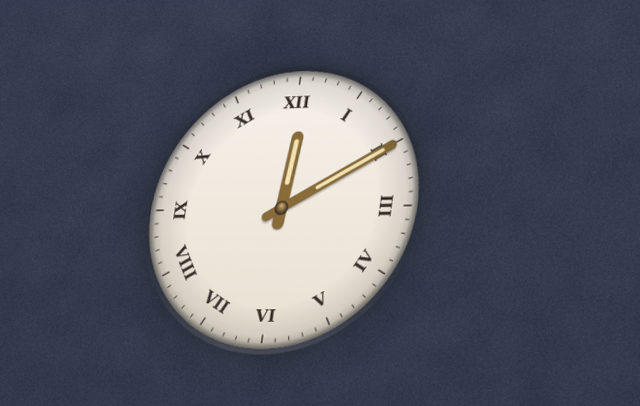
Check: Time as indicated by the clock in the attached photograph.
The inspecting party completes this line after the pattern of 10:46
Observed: 12:10
